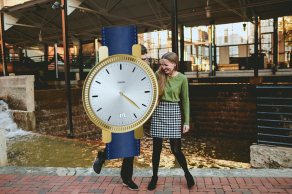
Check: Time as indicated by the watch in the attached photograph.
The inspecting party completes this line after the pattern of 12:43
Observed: 4:22
